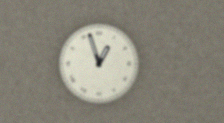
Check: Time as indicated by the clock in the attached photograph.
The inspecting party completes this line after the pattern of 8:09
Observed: 12:57
